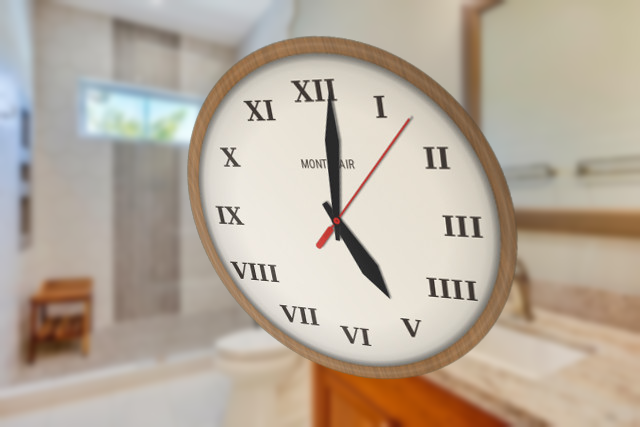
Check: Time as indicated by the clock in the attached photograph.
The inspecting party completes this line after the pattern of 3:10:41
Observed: 5:01:07
